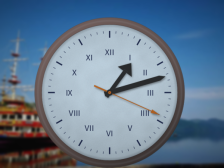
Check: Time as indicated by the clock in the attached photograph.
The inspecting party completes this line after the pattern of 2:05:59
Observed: 1:12:19
